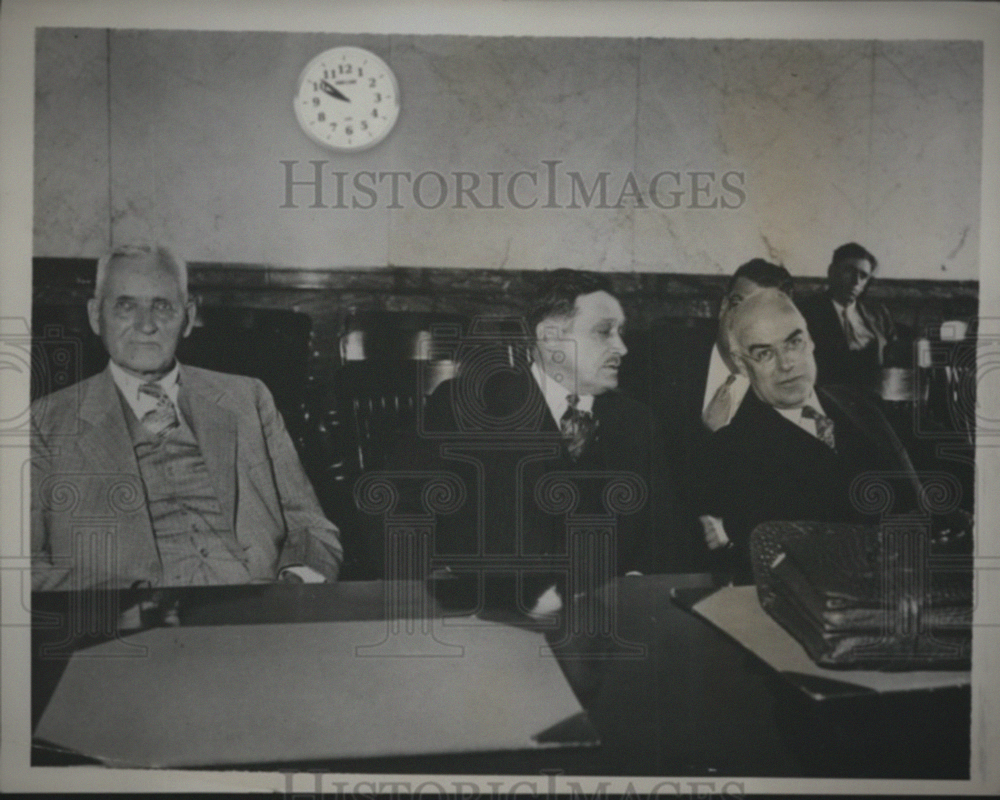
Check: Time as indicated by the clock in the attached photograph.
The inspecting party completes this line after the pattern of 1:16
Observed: 9:52
